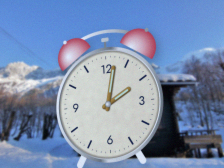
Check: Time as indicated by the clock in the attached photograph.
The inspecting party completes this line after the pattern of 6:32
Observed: 2:02
